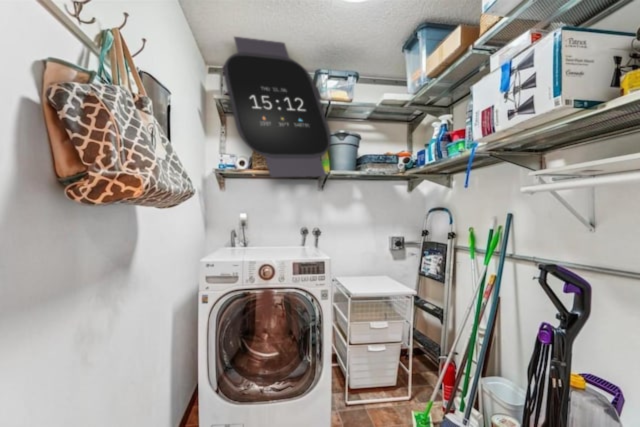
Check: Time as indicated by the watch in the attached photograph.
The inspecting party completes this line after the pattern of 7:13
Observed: 15:12
